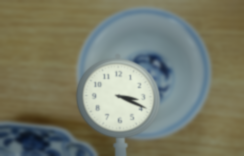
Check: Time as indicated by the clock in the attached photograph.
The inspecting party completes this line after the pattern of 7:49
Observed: 3:19
